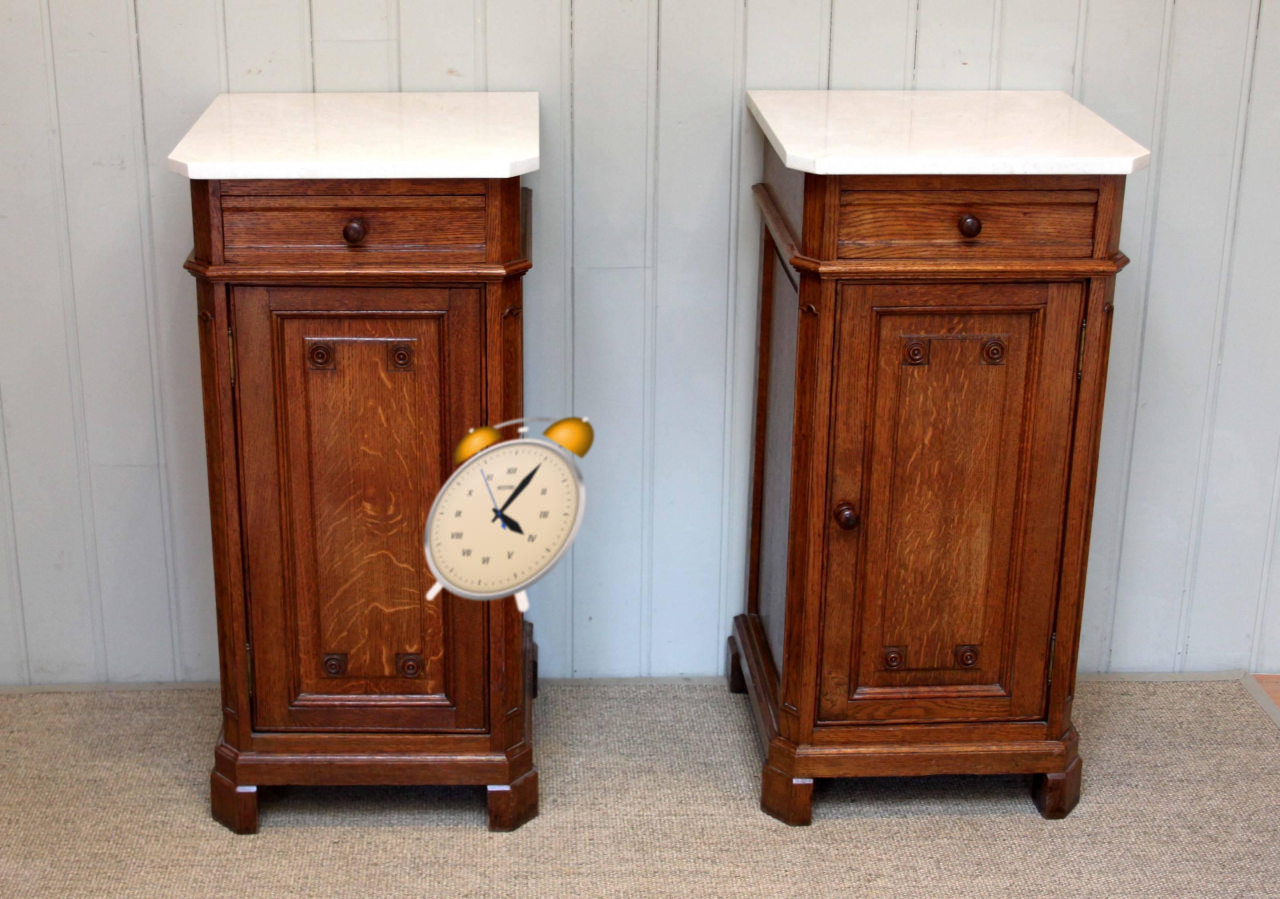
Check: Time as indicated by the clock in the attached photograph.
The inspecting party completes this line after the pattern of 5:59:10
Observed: 4:04:54
